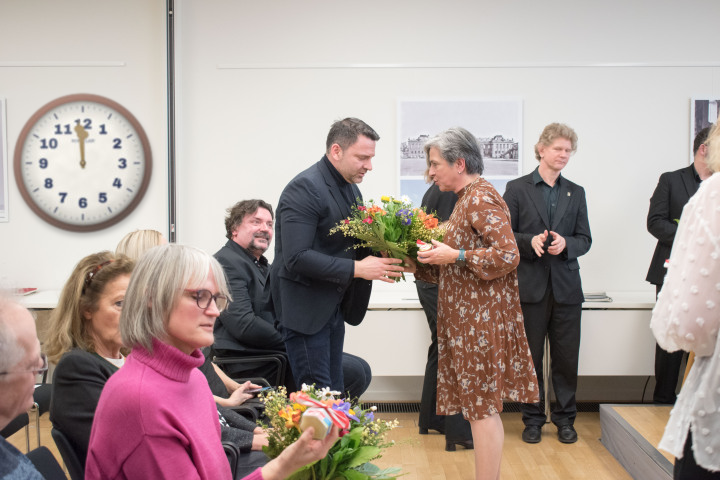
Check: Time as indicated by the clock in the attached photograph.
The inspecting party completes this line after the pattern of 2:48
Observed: 11:59
